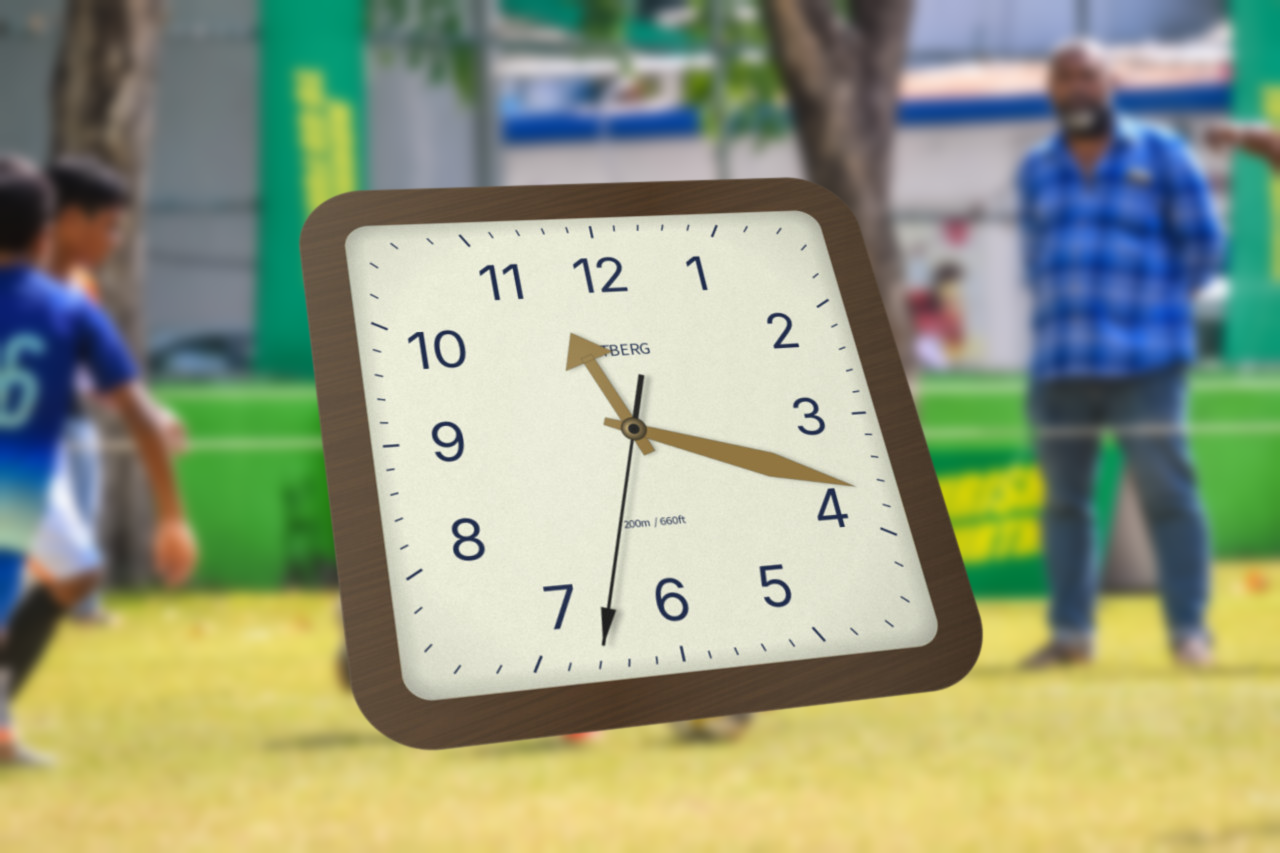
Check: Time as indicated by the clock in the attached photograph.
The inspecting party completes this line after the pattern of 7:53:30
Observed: 11:18:33
